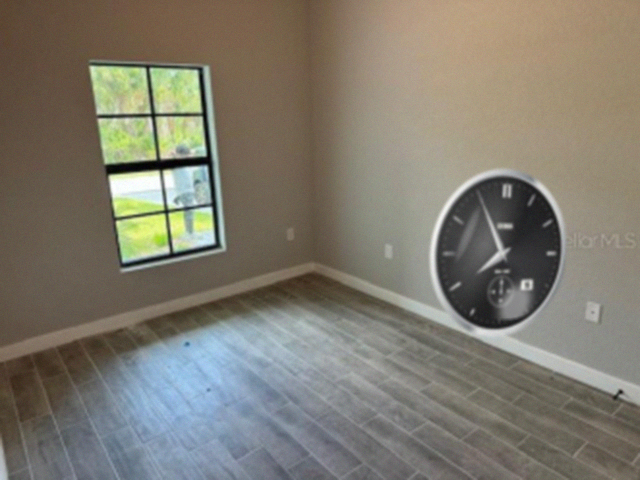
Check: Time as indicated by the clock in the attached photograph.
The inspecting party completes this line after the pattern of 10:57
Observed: 7:55
